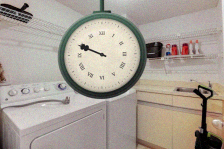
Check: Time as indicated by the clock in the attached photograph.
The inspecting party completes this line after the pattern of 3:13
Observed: 9:49
